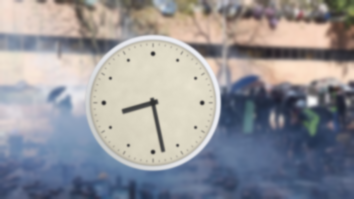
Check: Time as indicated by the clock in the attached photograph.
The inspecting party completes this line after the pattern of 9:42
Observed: 8:28
